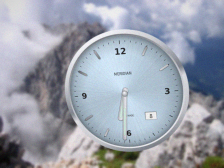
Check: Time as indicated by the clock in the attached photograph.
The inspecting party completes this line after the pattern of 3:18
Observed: 6:31
